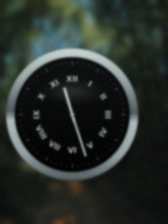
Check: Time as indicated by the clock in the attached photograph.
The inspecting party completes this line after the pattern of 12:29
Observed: 11:27
